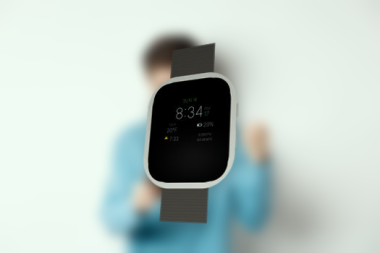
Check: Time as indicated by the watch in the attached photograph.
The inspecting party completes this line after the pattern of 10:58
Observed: 8:34
